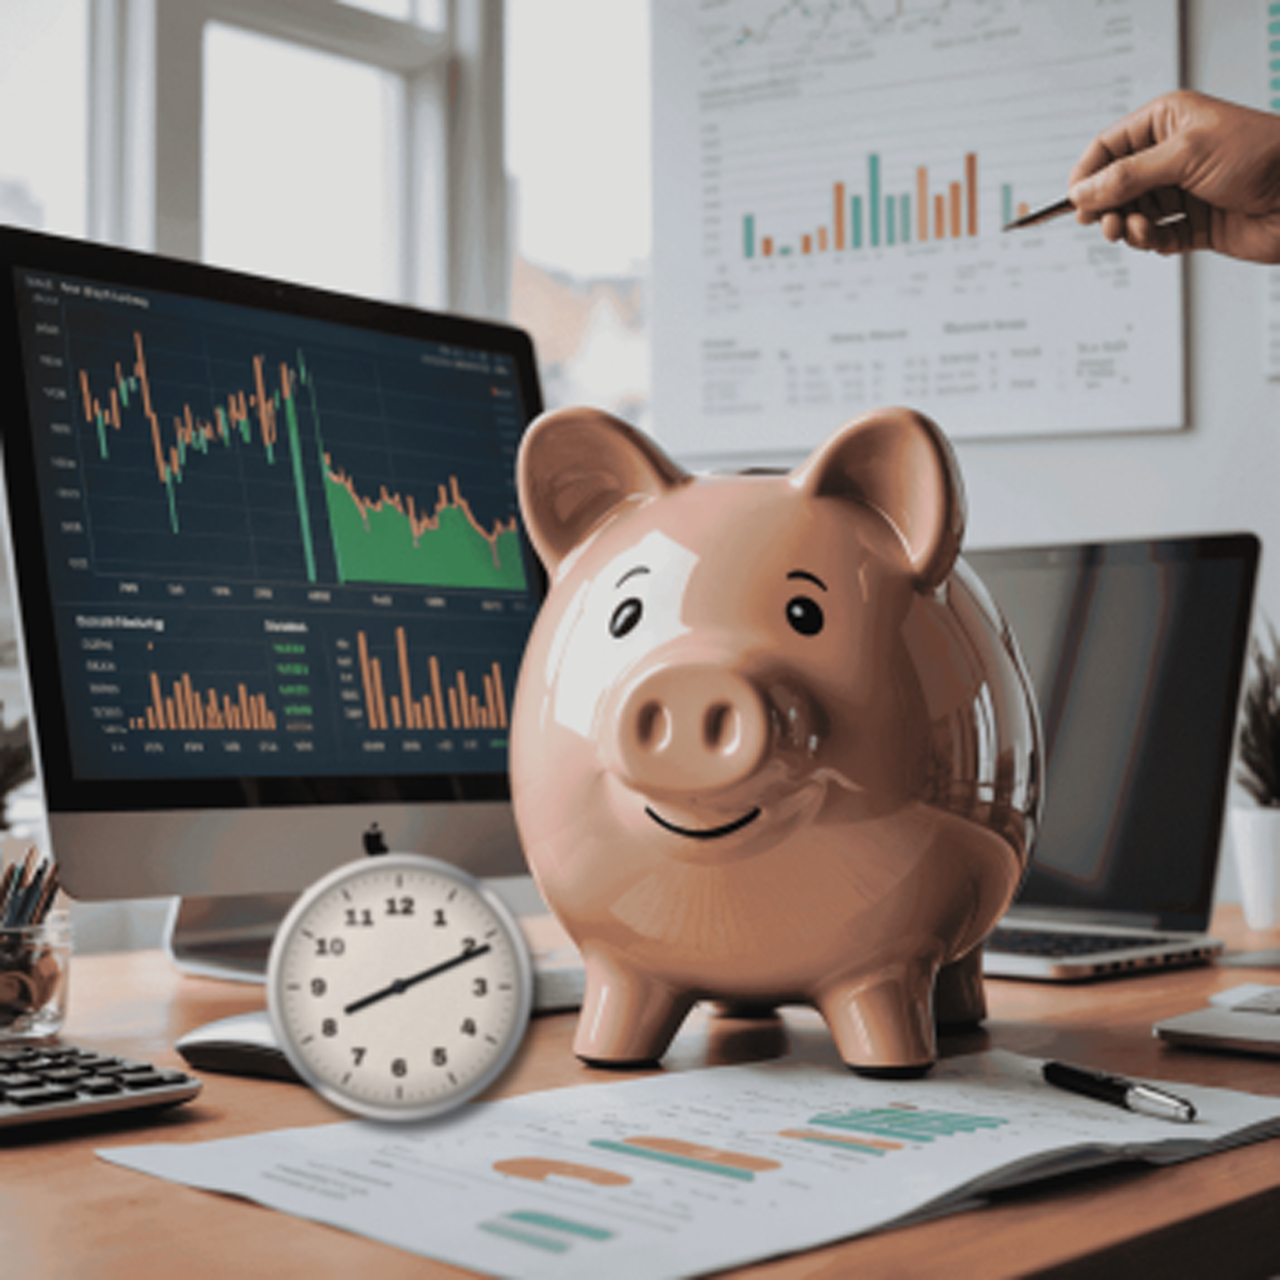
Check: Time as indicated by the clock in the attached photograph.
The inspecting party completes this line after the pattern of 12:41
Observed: 8:11
